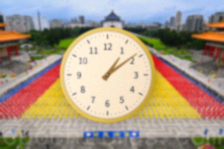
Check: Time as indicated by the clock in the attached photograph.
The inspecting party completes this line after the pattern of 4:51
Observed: 1:09
